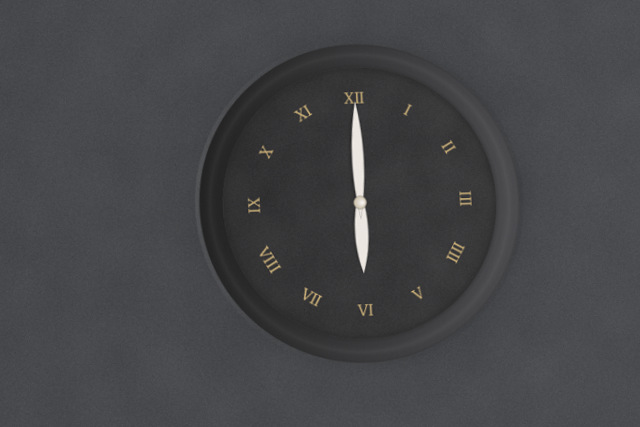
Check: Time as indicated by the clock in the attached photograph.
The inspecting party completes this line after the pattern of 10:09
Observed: 6:00
